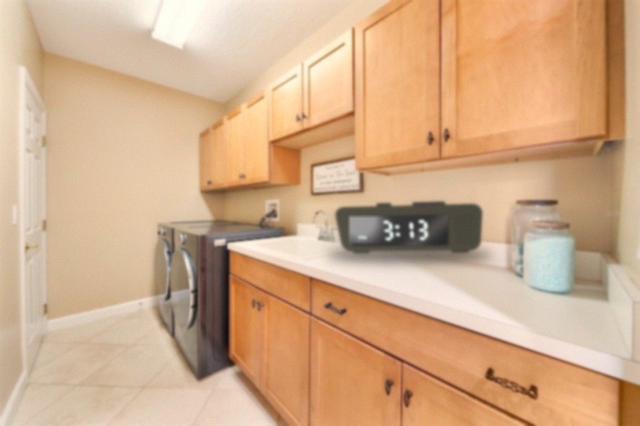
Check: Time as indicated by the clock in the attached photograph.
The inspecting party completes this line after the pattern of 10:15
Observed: 3:13
